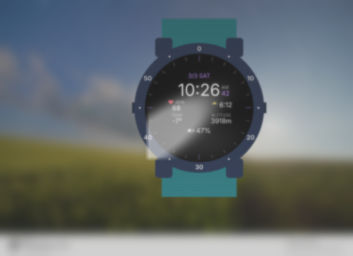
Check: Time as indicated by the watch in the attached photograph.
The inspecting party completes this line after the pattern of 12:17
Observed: 10:26
